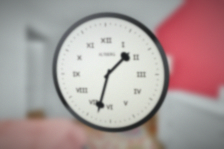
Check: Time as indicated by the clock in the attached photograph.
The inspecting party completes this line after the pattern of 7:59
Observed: 1:33
